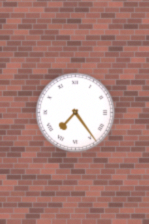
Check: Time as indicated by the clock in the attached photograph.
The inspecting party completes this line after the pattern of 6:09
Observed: 7:24
